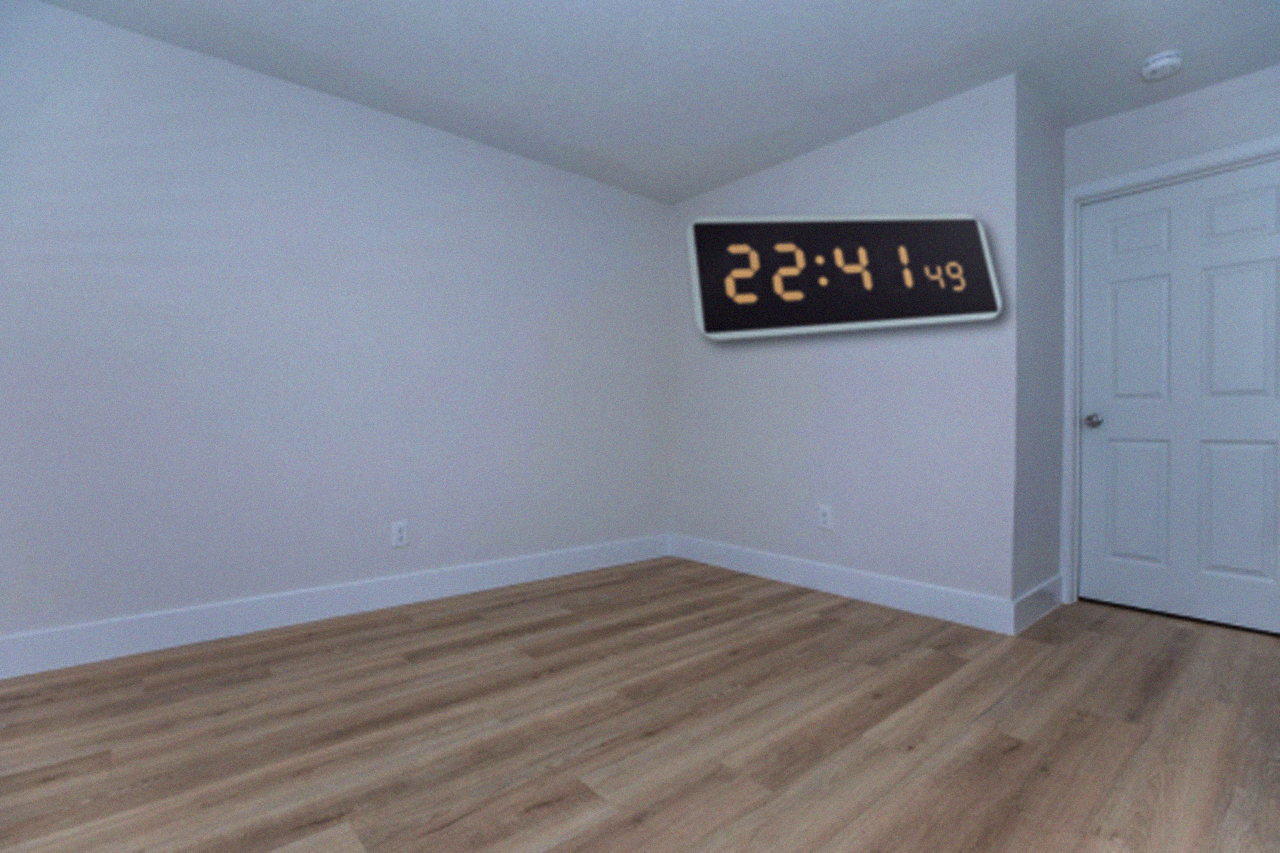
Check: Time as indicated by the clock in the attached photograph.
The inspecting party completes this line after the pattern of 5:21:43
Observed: 22:41:49
